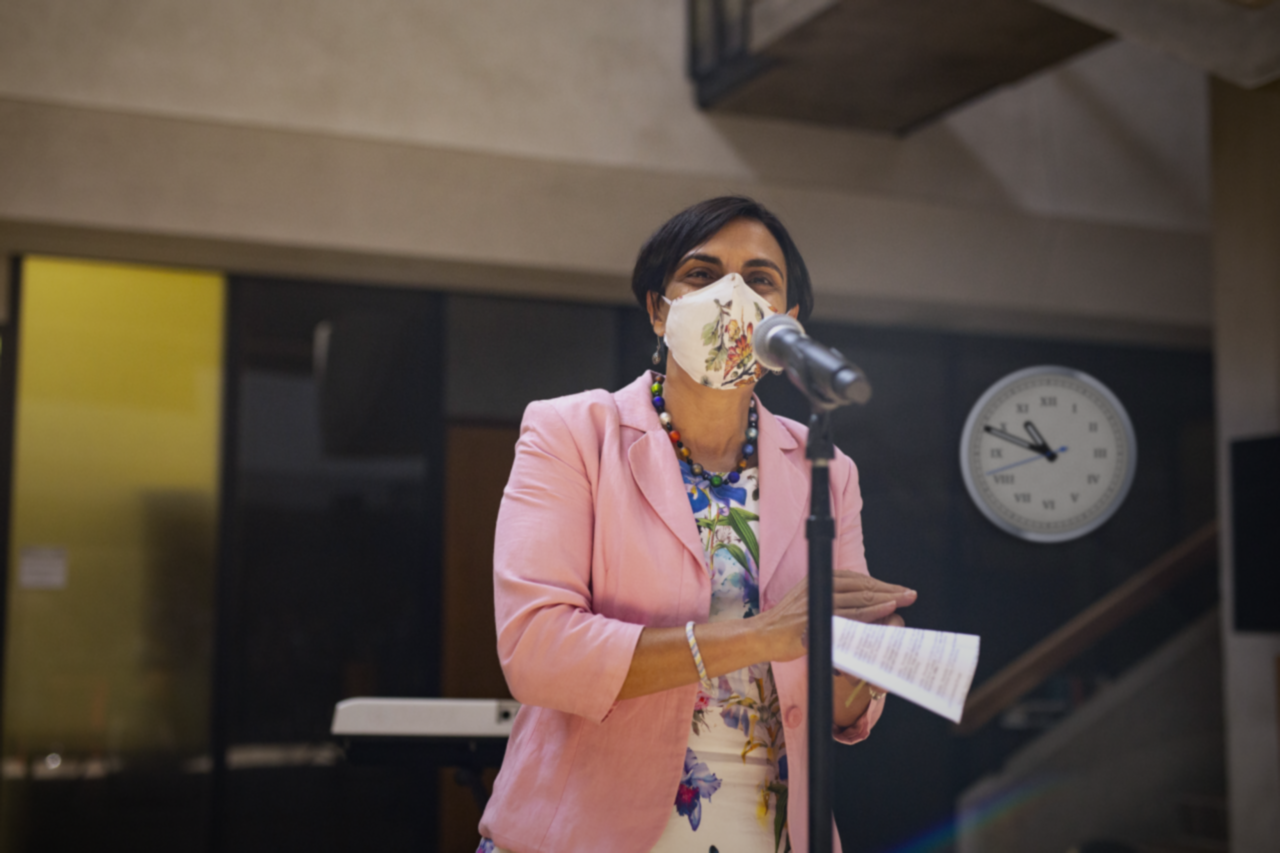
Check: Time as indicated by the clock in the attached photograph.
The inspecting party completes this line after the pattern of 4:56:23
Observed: 10:48:42
